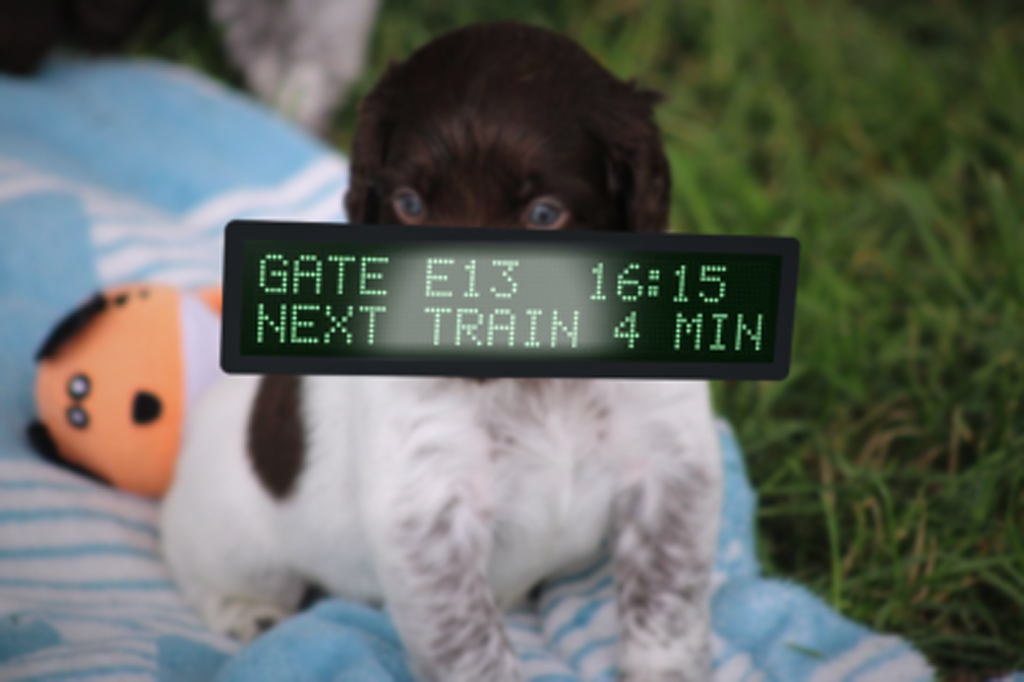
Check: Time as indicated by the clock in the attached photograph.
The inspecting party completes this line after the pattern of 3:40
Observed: 16:15
